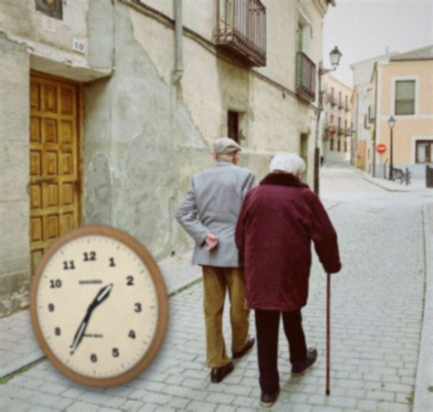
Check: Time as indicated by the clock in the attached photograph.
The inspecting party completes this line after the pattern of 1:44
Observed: 1:35
